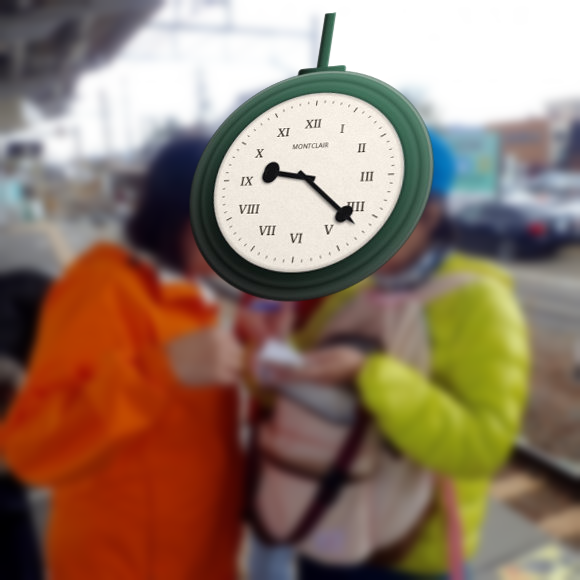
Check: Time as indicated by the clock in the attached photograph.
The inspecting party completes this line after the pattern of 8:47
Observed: 9:22
